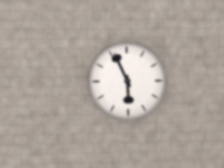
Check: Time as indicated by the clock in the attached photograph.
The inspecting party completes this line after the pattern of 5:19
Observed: 5:56
